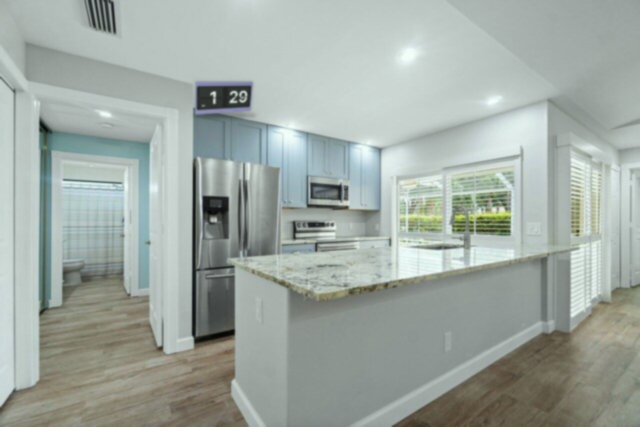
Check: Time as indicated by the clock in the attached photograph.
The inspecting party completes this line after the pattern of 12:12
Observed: 1:29
